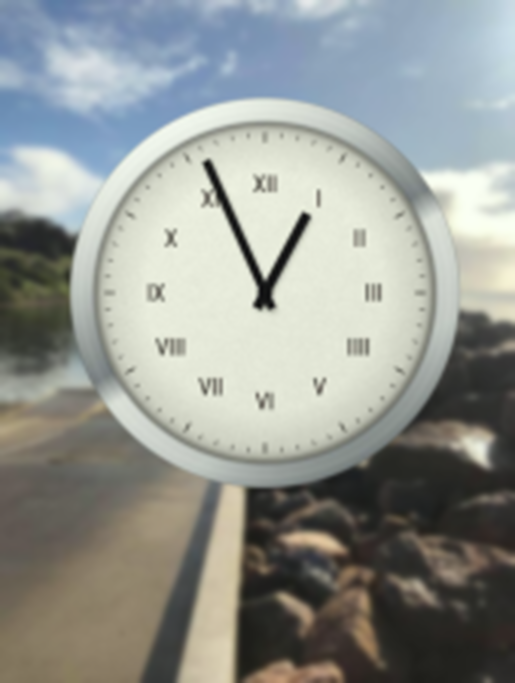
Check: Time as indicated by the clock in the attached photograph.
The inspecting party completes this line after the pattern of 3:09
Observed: 12:56
